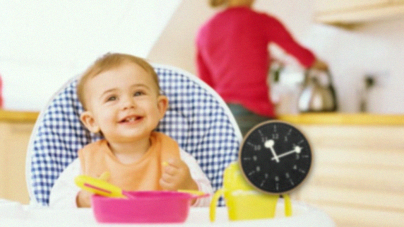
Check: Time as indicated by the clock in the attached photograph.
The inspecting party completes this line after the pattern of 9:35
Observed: 11:12
